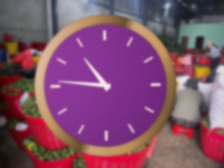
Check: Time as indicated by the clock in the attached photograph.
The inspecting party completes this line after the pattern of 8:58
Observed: 10:46
